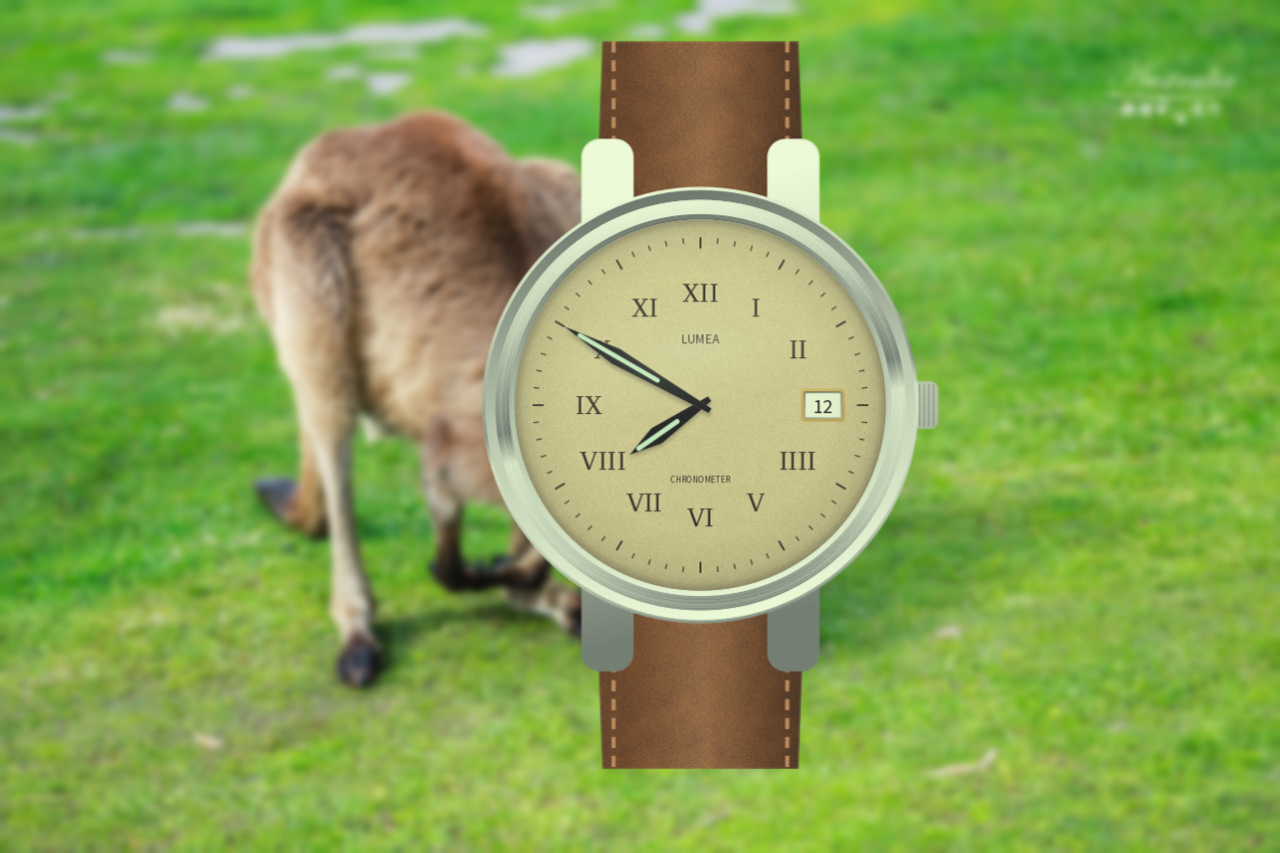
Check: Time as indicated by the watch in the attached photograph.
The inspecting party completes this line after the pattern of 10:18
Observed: 7:50
